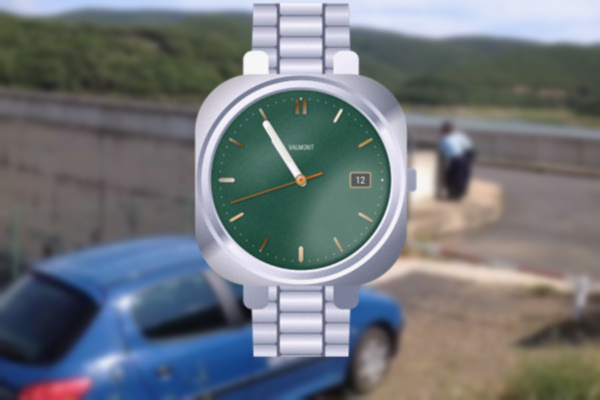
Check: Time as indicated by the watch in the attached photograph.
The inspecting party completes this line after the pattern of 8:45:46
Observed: 10:54:42
